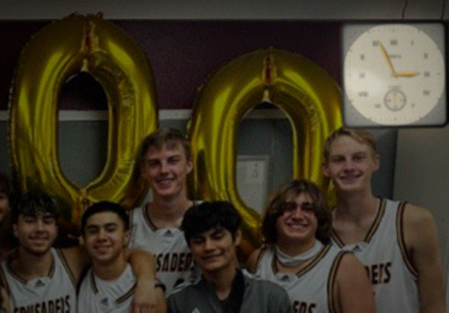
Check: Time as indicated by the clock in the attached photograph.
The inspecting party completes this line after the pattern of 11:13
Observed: 2:56
